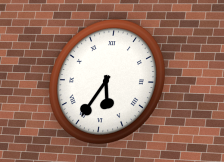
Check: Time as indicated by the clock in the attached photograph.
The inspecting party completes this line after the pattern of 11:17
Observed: 5:35
